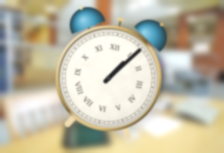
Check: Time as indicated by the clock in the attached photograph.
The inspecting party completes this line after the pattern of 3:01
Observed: 1:06
